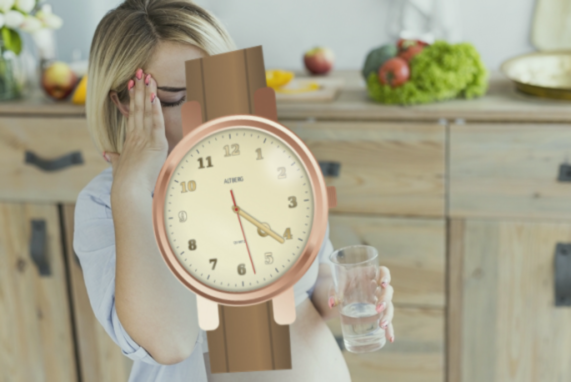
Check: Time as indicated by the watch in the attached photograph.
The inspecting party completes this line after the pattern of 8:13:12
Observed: 4:21:28
